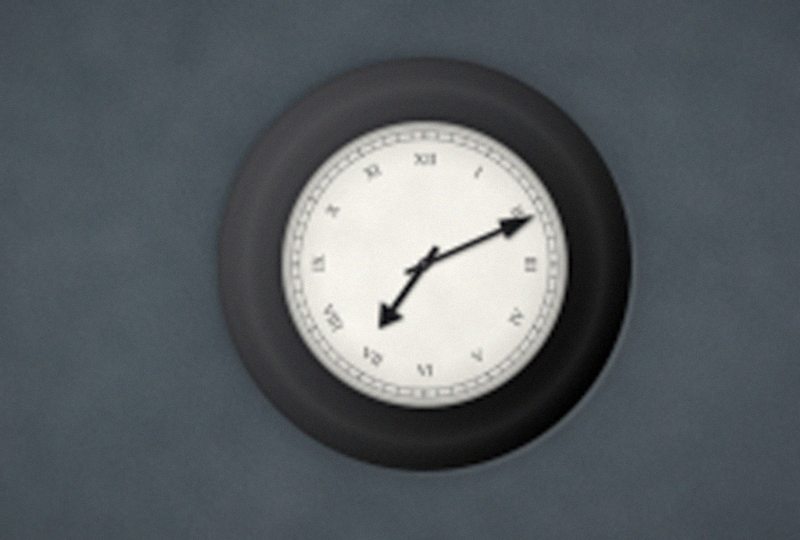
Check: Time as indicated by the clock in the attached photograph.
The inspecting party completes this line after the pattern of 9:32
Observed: 7:11
